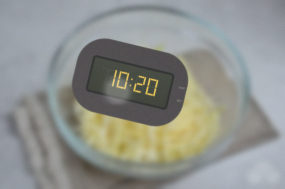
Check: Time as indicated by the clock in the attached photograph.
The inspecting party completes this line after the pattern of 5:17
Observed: 10:20
